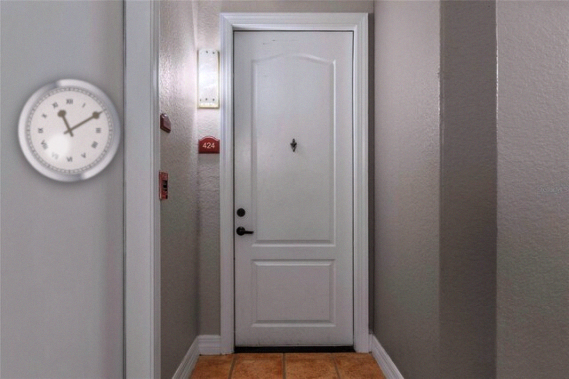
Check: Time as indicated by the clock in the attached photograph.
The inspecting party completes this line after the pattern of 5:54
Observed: 11:10
